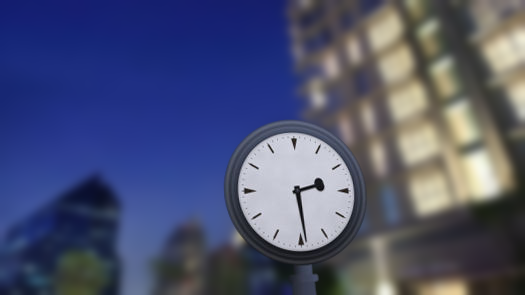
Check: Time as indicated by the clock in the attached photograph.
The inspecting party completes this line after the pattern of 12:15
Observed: 2:29
